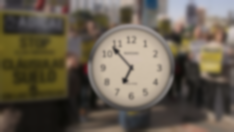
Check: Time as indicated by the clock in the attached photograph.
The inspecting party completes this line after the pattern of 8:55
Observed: 6:53
